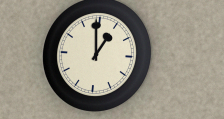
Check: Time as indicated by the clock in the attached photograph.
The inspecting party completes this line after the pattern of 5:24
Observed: 12:59
